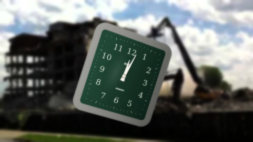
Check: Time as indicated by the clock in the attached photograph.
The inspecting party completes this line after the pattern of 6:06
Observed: 12:02
